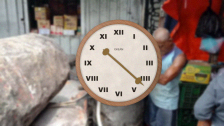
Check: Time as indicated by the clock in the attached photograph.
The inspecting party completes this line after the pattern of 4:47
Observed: 10:22
